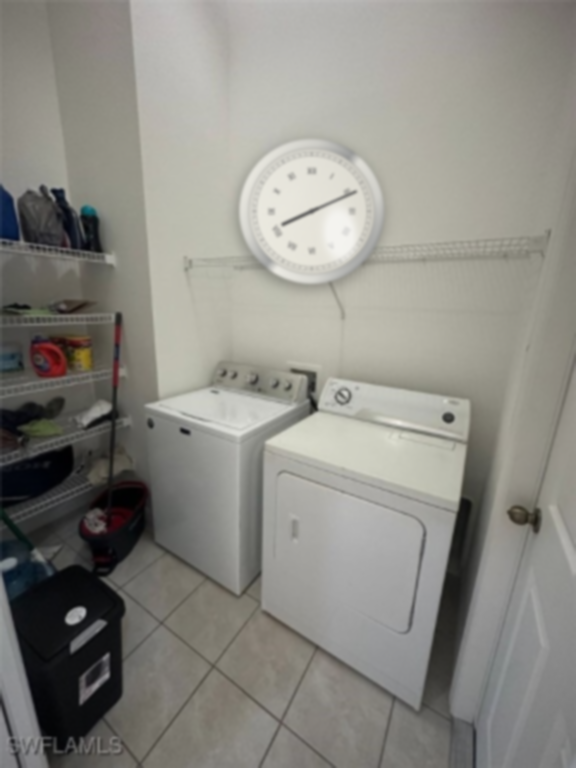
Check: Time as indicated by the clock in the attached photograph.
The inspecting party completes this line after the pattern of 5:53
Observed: 8:11
